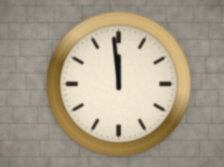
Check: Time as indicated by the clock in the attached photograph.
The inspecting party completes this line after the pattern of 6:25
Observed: 11:59
